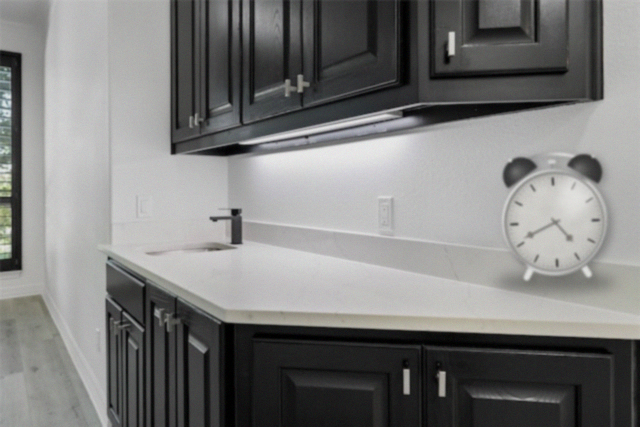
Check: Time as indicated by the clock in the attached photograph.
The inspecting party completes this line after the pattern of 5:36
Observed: 4:41
